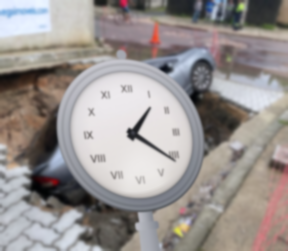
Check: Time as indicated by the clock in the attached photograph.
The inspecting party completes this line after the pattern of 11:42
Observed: 1:21
